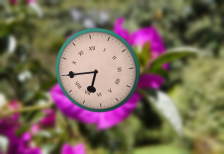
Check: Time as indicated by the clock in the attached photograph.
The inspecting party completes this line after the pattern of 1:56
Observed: 6:45
